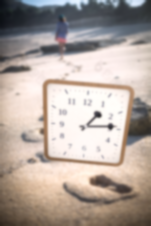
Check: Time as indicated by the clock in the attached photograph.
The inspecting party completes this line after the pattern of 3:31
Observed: 1:14
